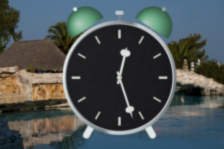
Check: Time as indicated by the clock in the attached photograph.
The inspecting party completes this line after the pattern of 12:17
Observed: 12:27
